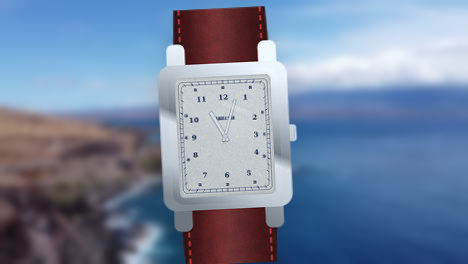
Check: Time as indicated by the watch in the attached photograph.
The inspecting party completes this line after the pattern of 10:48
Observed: 11:03
